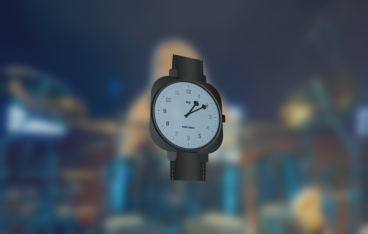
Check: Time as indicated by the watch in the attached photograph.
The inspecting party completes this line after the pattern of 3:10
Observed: 1:10
